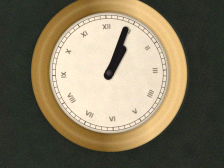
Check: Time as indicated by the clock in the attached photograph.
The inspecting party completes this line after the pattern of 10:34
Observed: 1:04
